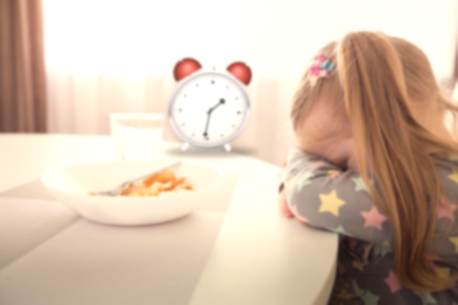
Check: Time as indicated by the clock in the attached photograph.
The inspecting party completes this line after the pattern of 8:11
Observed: 1:31
